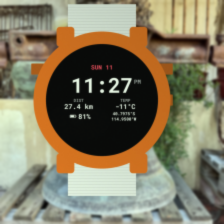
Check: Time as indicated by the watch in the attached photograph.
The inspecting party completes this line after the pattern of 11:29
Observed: 11:27
